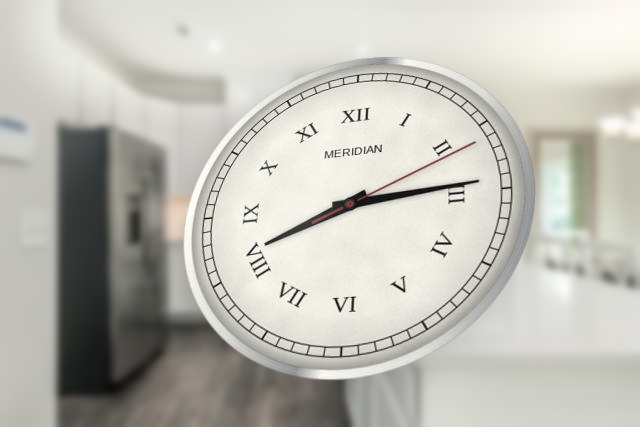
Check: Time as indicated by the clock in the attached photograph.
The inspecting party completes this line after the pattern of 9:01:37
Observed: 8:14:11
